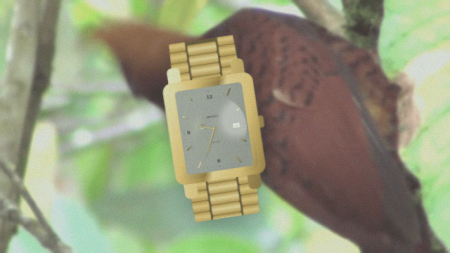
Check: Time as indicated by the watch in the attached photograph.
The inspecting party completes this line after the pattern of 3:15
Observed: 9:34
